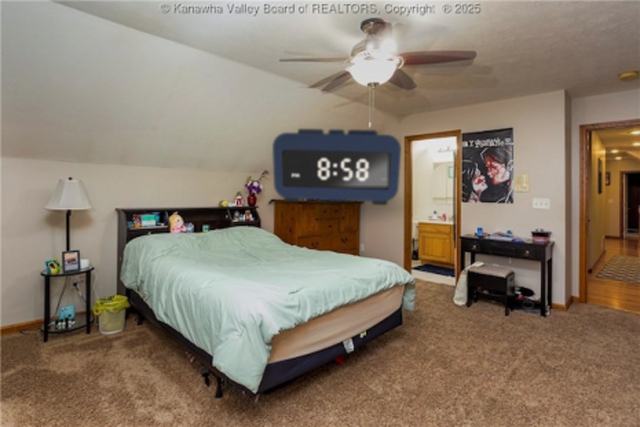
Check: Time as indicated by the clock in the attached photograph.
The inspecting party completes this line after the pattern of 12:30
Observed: 8:58
